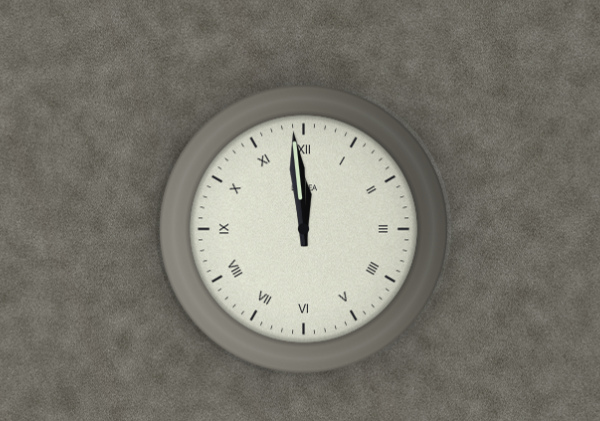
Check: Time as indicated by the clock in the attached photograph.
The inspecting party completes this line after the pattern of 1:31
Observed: 11:59
